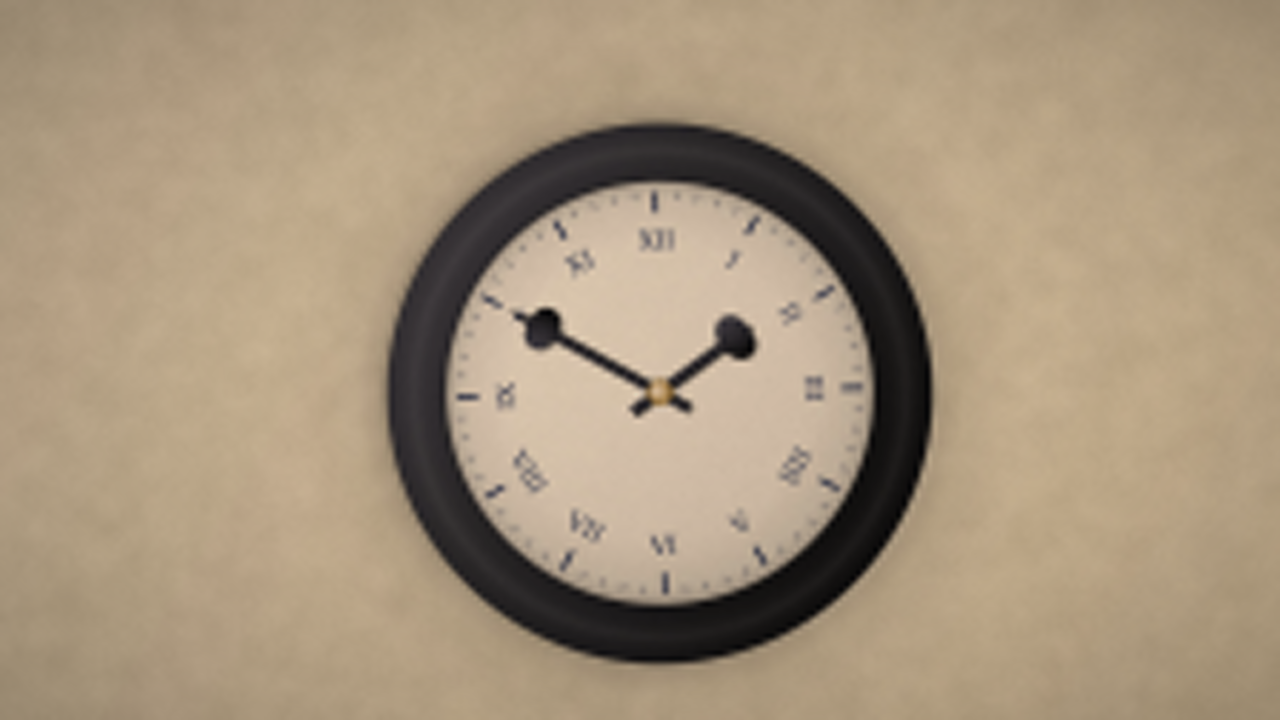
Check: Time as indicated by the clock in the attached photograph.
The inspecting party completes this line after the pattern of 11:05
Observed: 1:50
